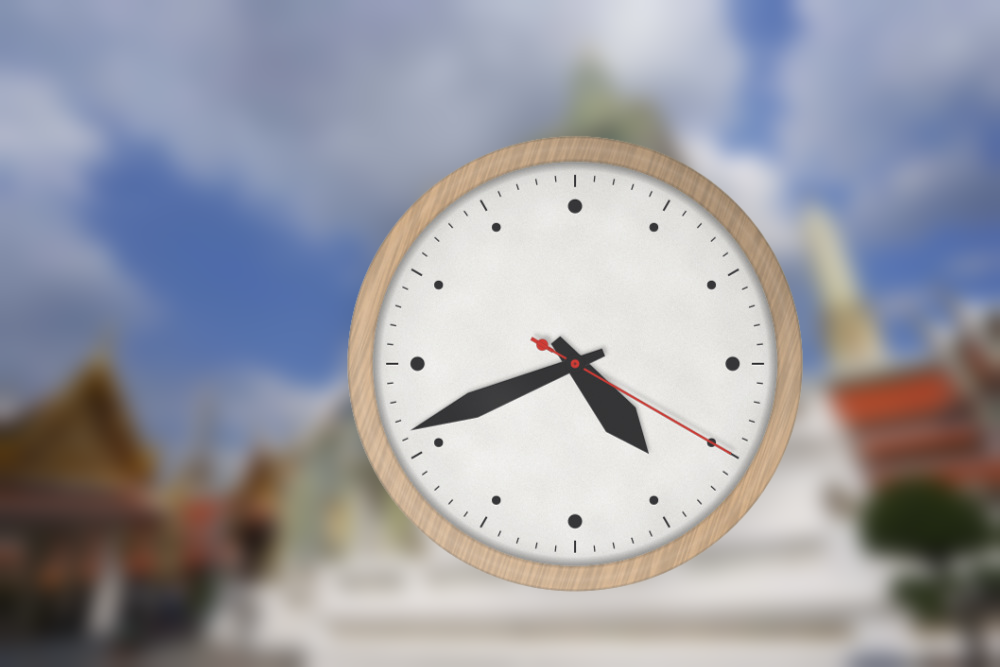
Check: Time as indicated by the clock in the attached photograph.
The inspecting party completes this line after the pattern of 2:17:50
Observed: 4:41:20
